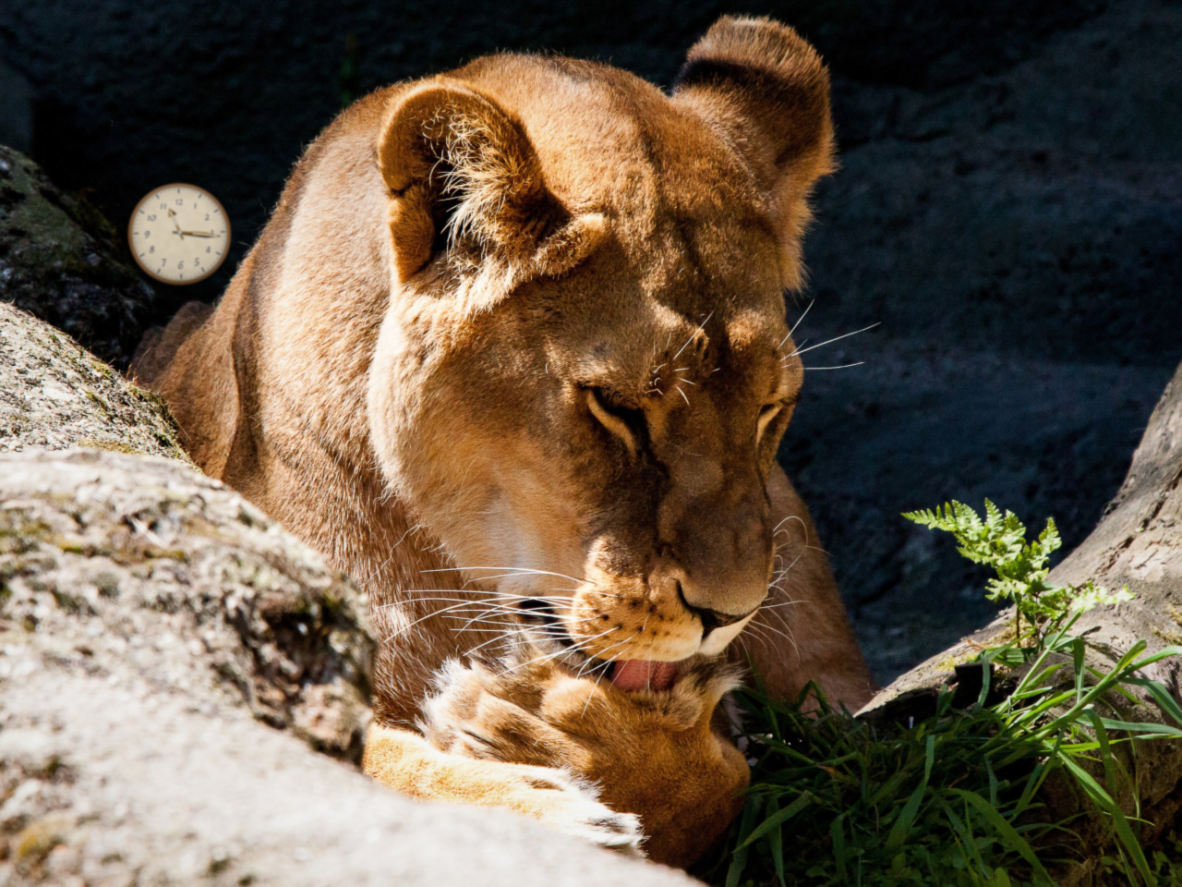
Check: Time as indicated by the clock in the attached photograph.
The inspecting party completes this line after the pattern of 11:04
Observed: 11:16
